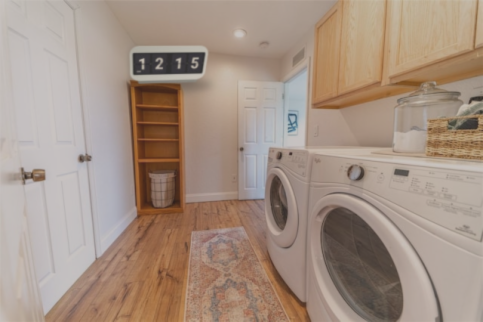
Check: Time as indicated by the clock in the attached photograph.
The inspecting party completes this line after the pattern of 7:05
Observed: 12:15
